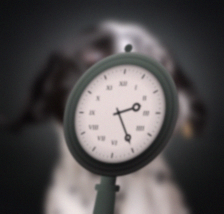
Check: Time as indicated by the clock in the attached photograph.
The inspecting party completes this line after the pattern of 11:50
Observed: 2:25
